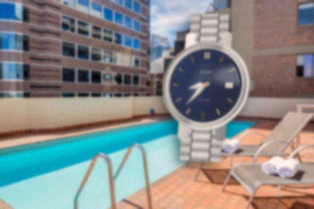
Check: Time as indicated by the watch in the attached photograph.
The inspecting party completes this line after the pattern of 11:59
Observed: 8:37
